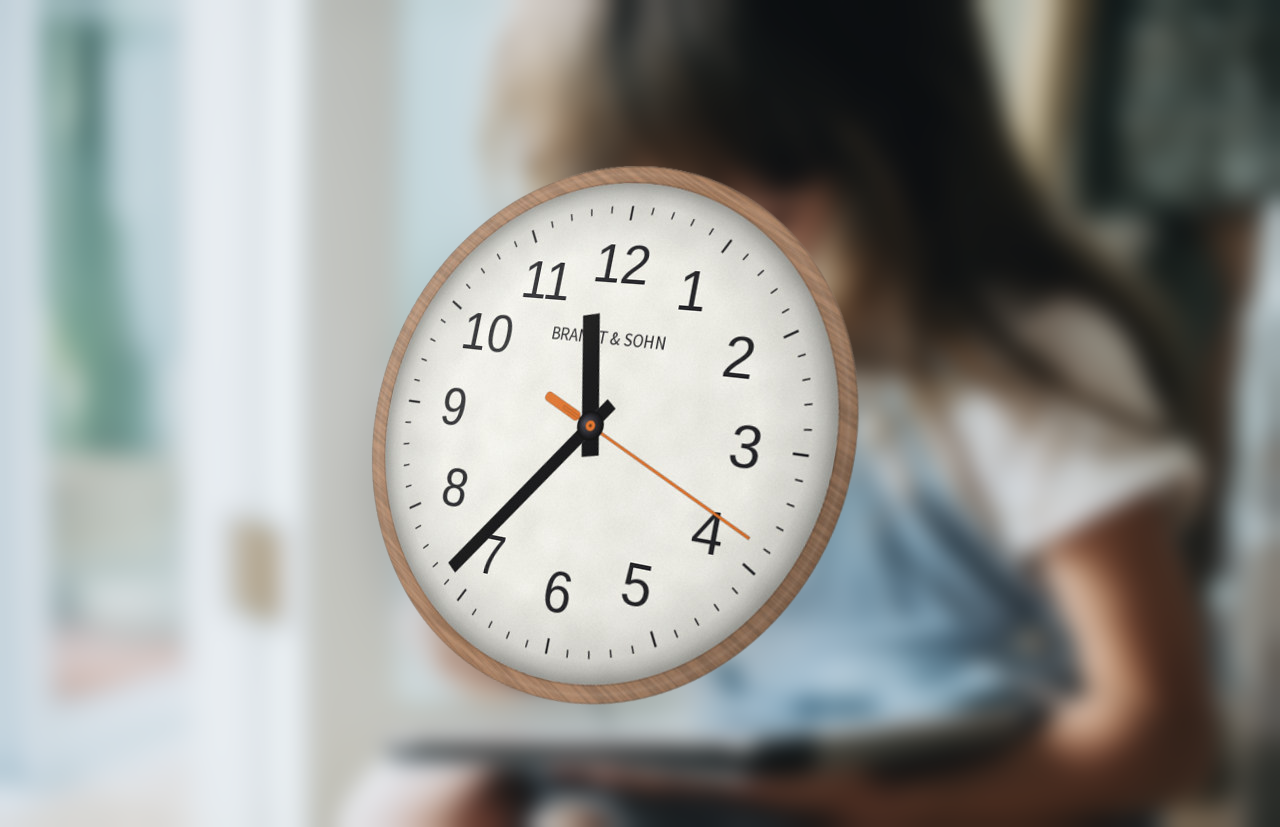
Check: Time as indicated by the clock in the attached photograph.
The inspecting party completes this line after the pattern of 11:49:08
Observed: 11:36:19
